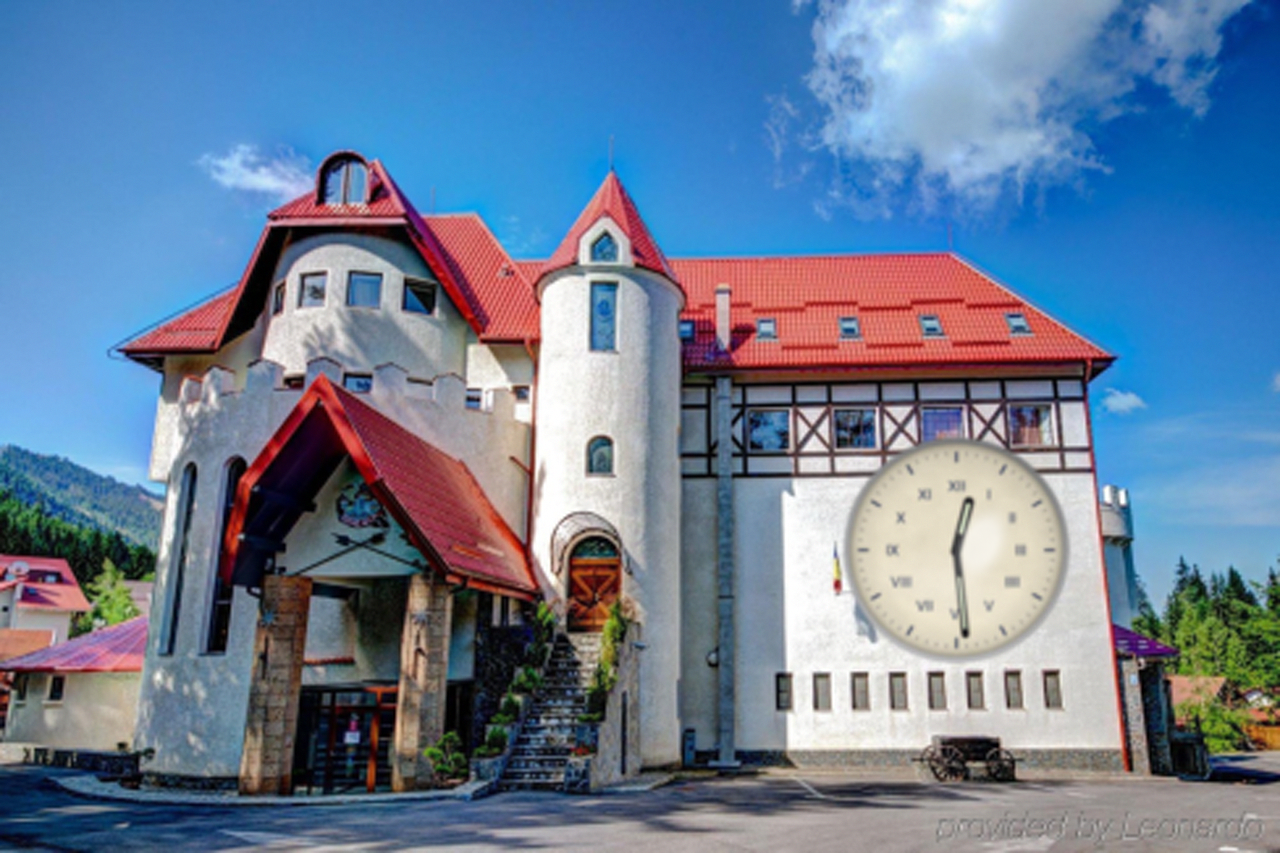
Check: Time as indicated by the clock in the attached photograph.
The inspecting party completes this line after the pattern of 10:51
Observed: 12:29
